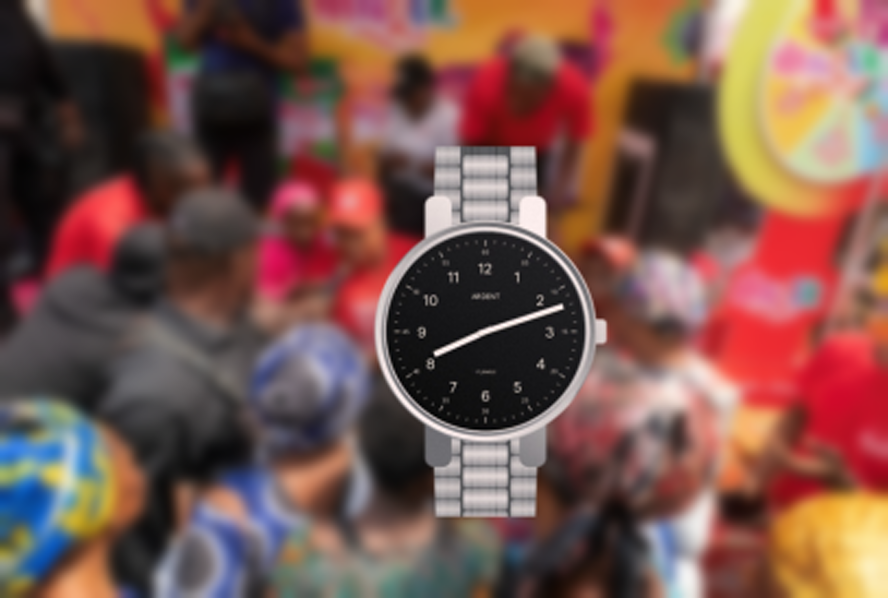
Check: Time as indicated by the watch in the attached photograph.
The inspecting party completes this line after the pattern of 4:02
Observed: 8:12
